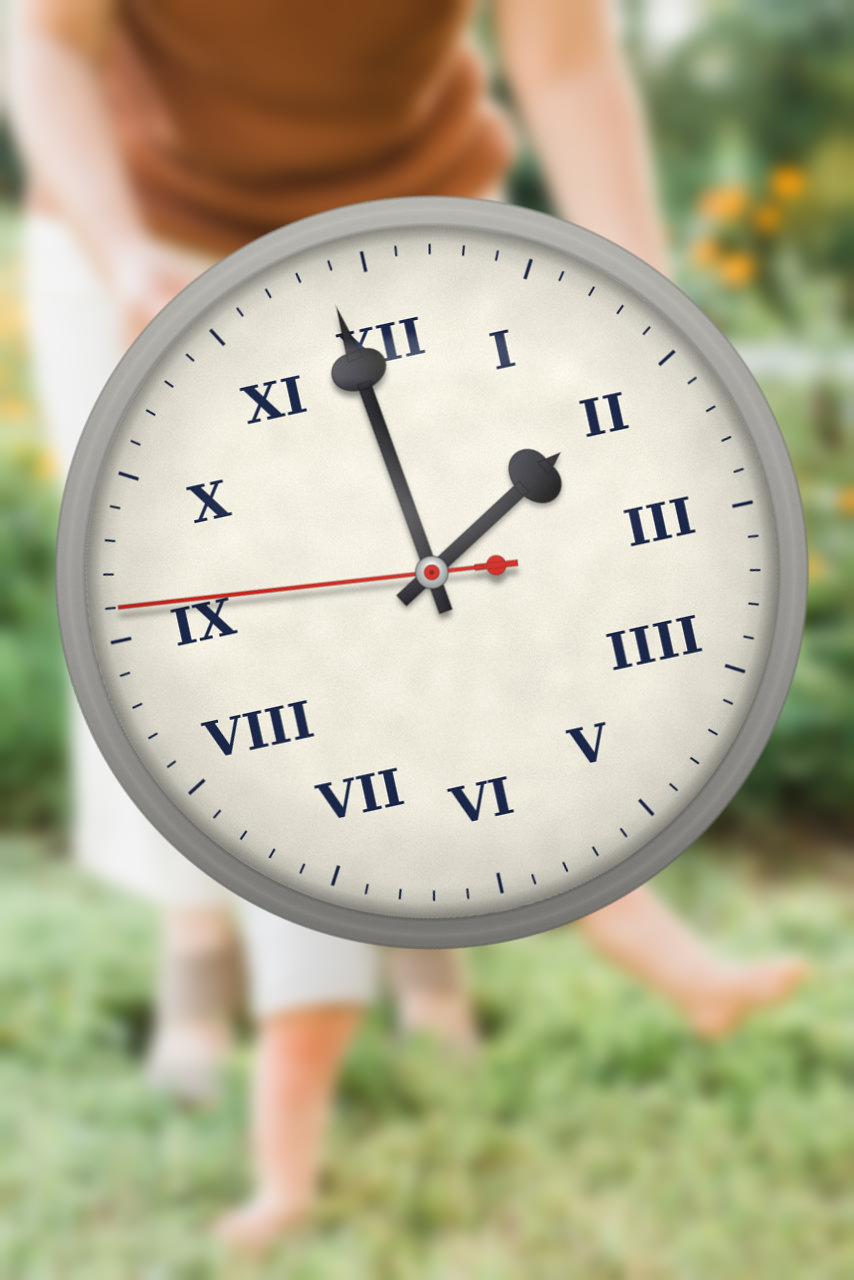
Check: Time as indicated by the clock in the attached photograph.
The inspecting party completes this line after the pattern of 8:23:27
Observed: 1:58:46
